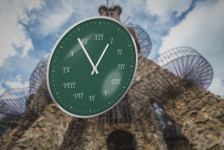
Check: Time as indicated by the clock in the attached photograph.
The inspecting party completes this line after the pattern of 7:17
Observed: 12:54
